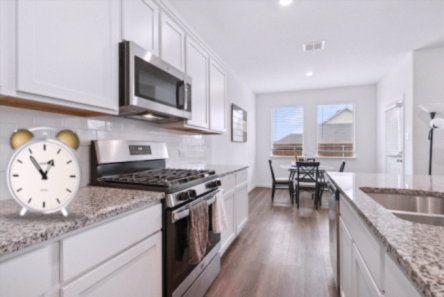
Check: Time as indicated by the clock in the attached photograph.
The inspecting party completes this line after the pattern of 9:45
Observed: 12:54
